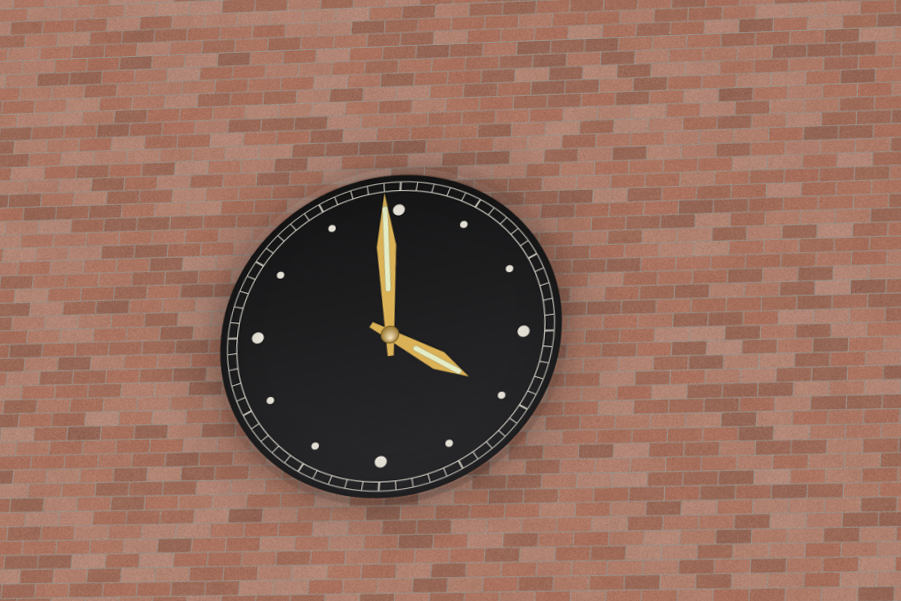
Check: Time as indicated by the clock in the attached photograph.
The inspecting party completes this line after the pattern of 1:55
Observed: 3:59
